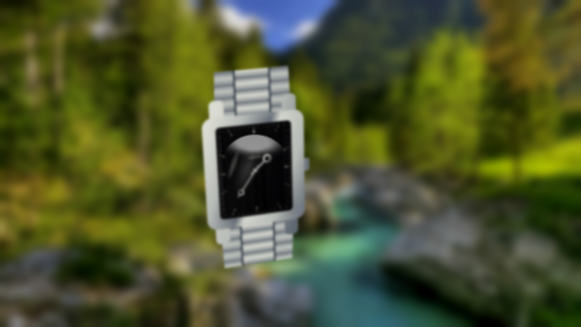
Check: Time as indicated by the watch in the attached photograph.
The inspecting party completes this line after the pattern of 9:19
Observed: 1:36
